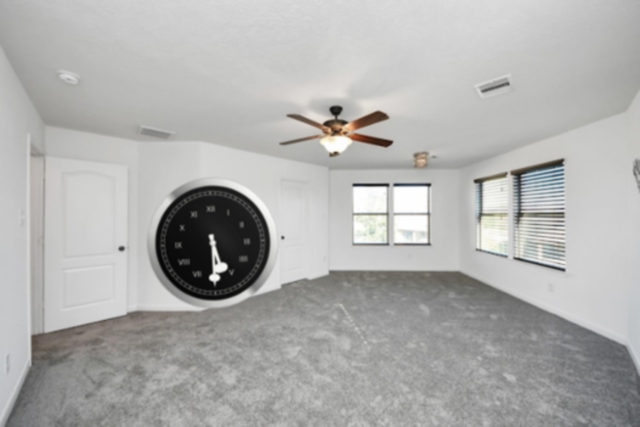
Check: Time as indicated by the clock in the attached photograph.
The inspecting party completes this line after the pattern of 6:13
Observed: 5:30
